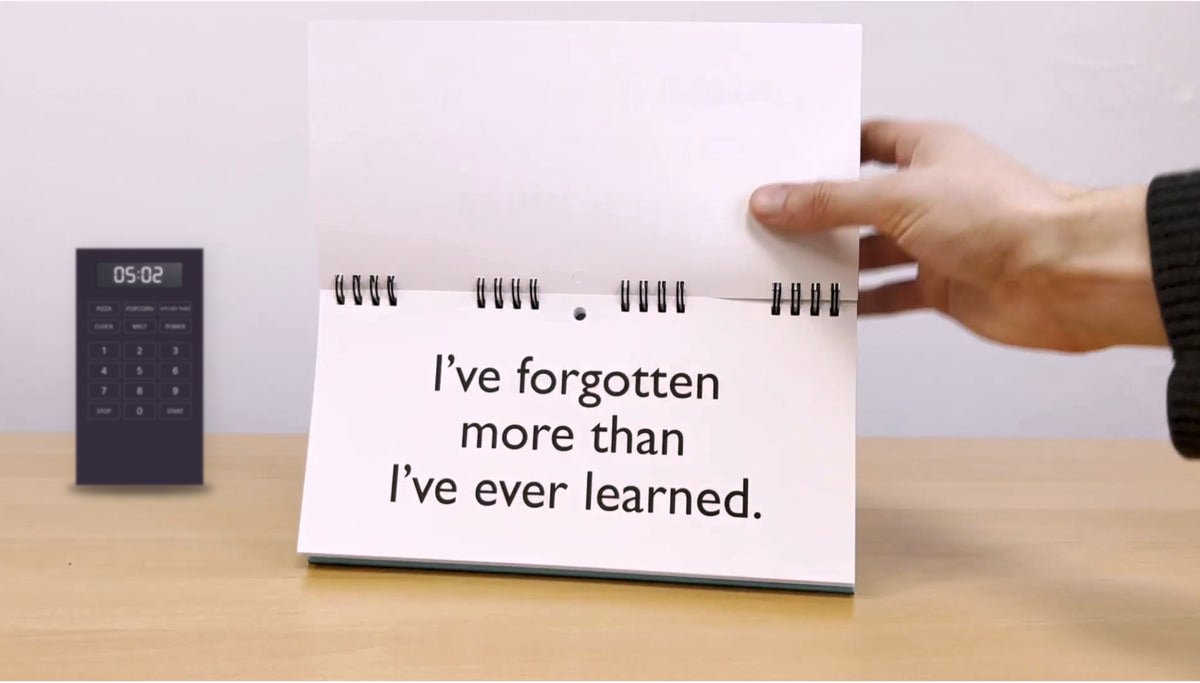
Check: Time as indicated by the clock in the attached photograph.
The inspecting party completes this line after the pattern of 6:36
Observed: 5:02
